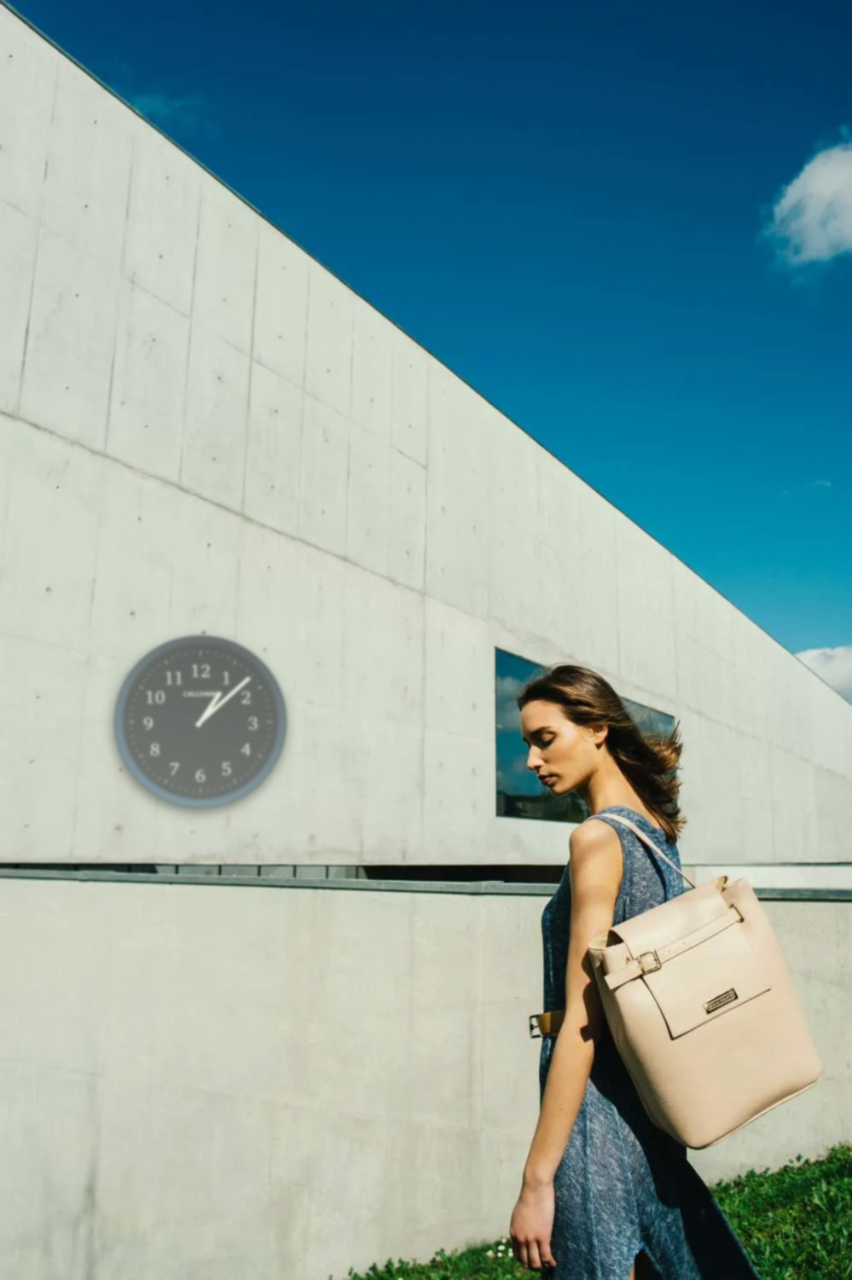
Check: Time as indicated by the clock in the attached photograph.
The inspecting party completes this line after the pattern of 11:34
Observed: 1:08
